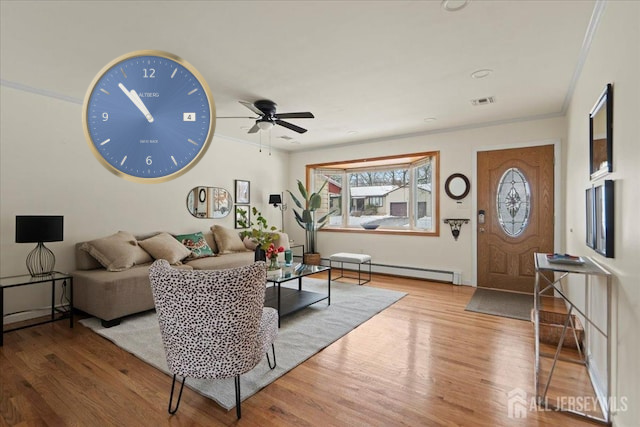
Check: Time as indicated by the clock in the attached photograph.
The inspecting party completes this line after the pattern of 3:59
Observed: 10:53
